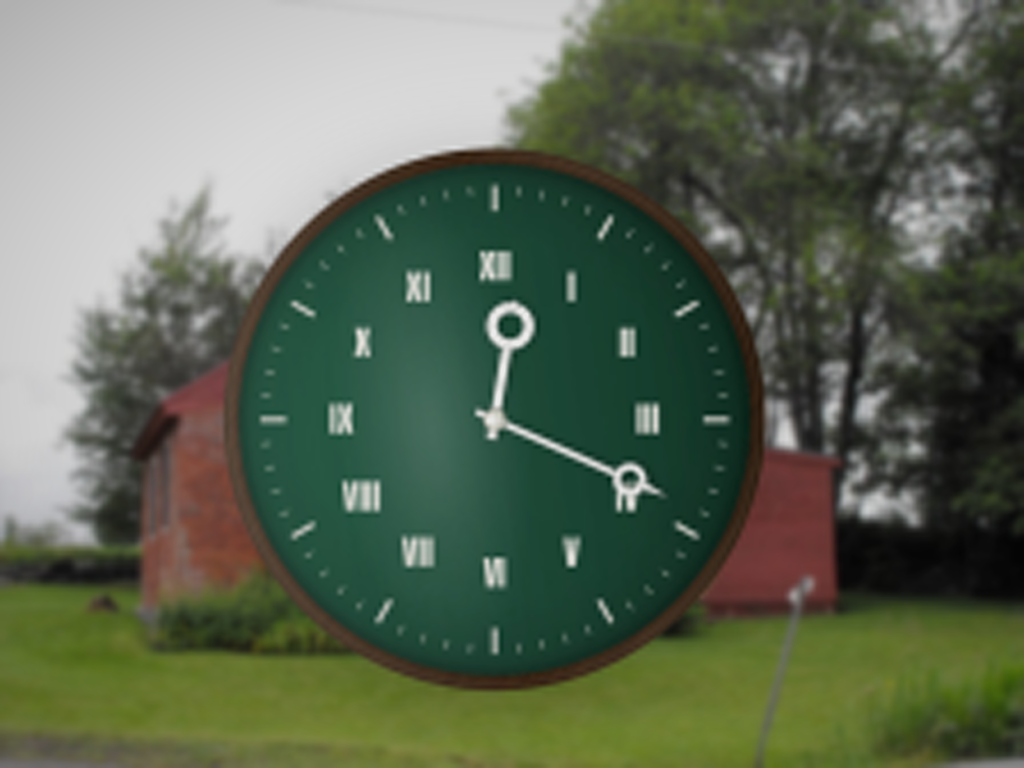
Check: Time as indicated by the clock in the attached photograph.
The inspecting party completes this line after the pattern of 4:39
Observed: 12:19
